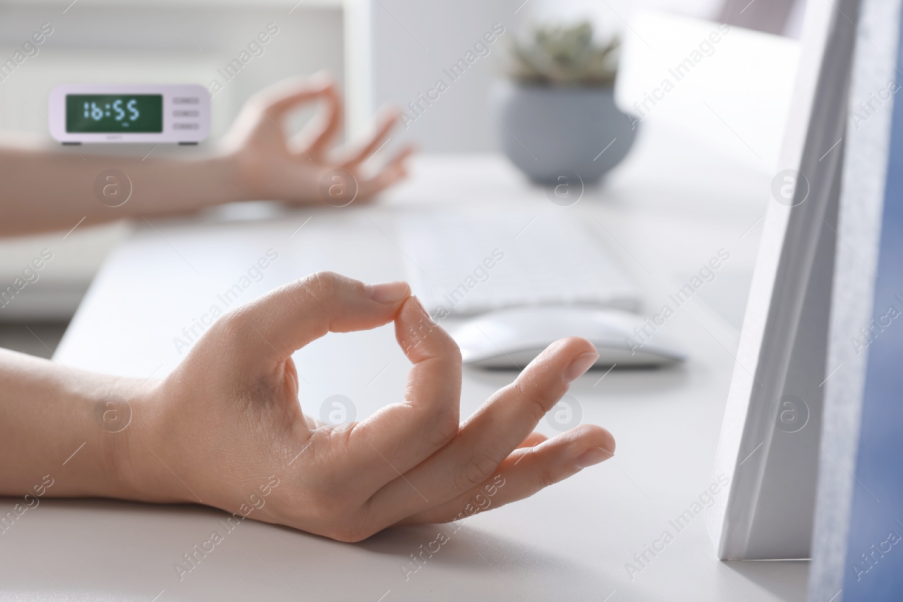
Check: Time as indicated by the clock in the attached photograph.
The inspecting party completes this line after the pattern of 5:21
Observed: 16:55
